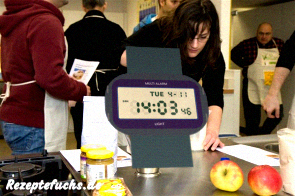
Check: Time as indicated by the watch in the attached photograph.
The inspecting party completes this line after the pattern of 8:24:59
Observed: 14:03:46
